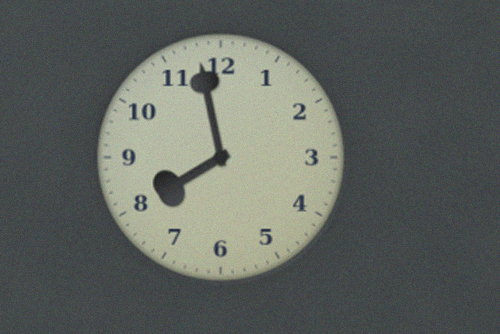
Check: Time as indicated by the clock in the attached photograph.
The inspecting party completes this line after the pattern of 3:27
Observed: 7:58
